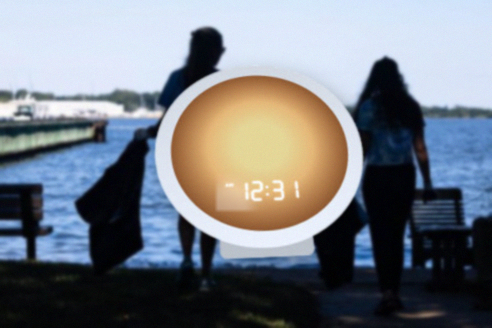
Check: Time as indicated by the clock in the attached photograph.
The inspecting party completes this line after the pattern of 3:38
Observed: 12:31
